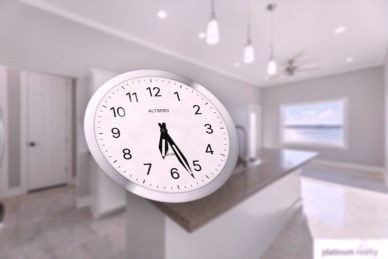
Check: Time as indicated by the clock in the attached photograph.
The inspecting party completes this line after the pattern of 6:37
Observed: 6:27
